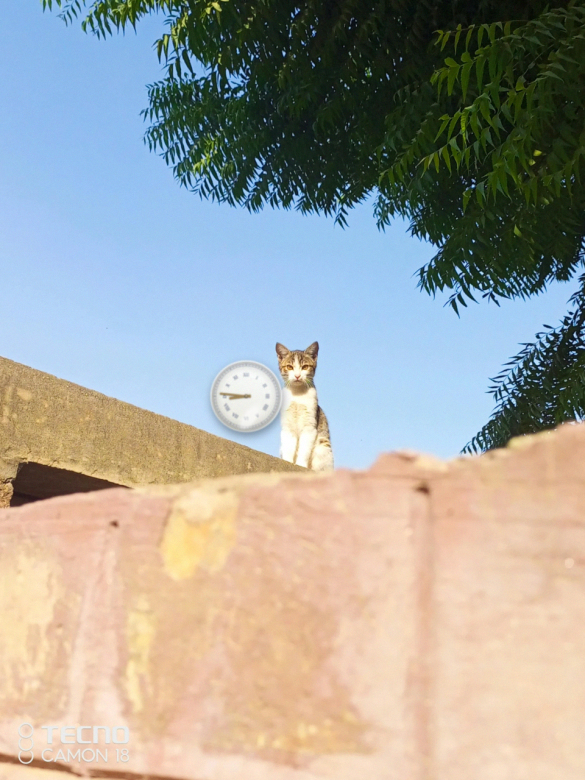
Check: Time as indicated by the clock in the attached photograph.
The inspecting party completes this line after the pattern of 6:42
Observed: 8:46
